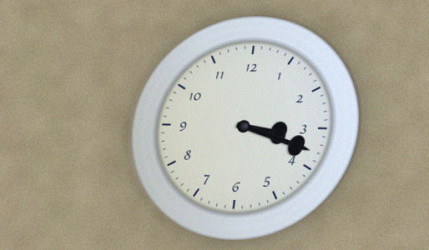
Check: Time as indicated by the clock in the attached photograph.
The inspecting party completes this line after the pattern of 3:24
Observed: 3:18
